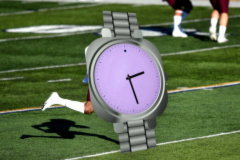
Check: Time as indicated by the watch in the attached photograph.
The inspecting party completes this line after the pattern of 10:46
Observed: 2:28
